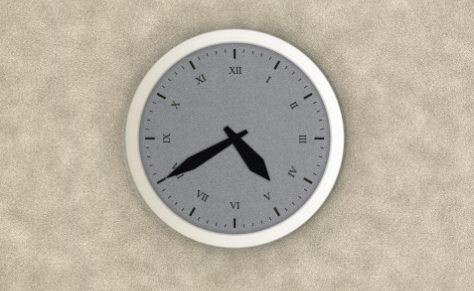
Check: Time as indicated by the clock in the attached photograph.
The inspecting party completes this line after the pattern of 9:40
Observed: 4:40
